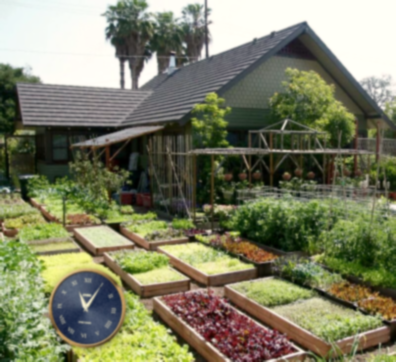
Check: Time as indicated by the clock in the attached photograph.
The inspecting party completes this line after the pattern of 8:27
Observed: 11:05
